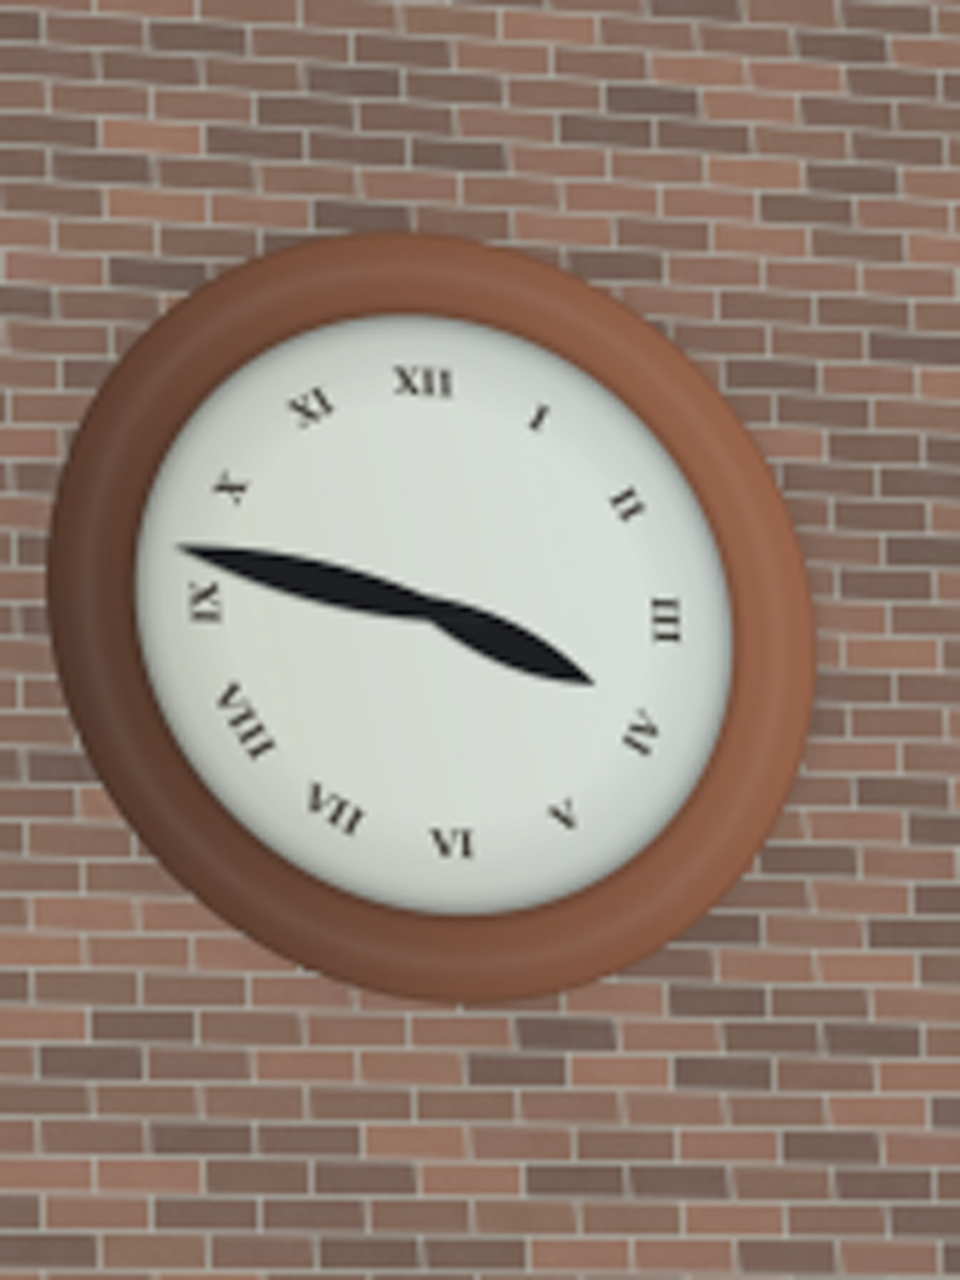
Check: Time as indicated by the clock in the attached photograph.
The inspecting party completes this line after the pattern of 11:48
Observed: 3:47
